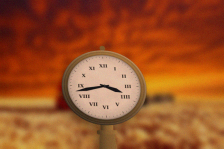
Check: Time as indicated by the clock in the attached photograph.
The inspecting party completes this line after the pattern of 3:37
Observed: 3:43
